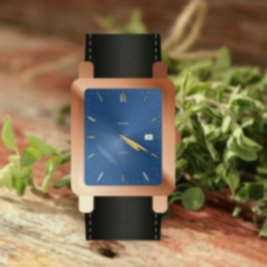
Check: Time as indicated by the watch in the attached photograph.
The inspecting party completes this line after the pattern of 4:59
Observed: 4:20
